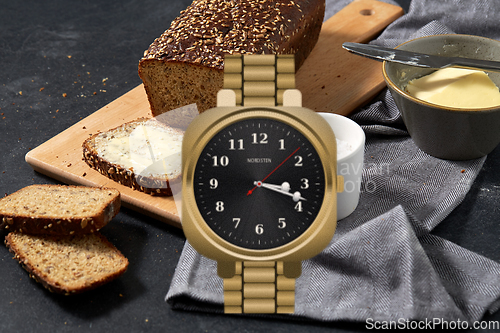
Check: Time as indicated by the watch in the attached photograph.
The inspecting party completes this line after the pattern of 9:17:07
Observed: 3:18:08
